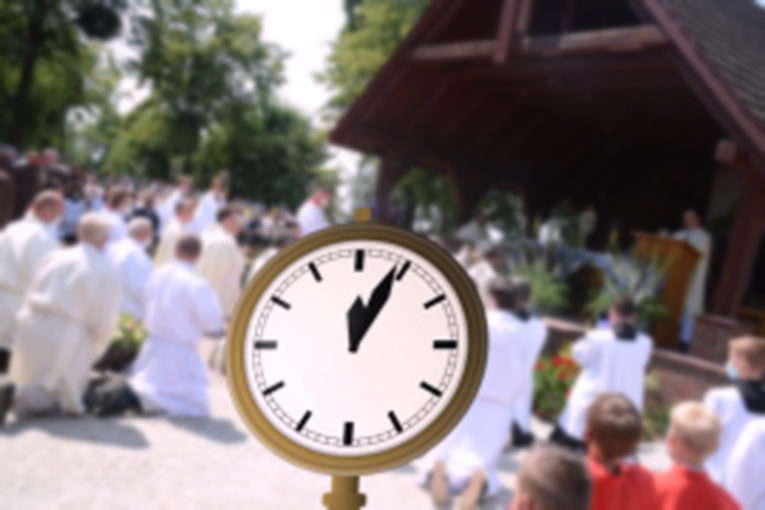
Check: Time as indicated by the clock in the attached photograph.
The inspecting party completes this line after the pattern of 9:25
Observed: 12:04
